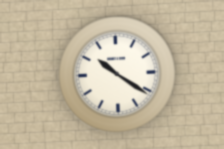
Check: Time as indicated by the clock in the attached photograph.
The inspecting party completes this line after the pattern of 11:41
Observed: 10:21
